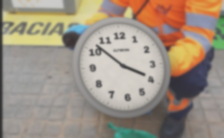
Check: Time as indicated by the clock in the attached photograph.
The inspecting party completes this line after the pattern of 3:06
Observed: 3:52
